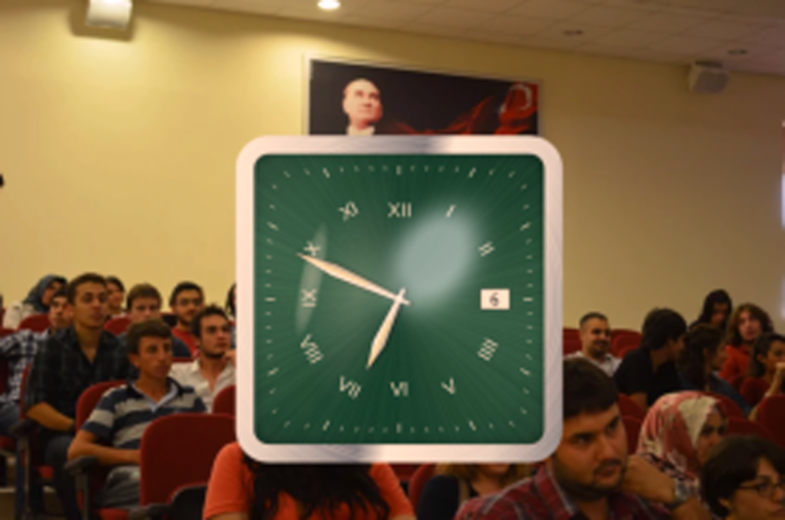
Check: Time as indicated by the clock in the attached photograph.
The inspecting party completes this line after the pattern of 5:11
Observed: 6:49
